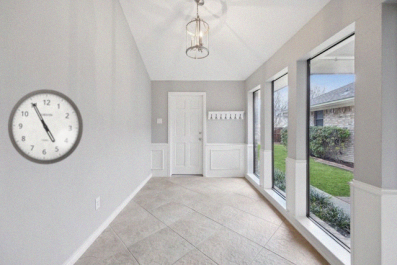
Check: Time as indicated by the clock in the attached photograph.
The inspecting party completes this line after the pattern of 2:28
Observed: 4:55
